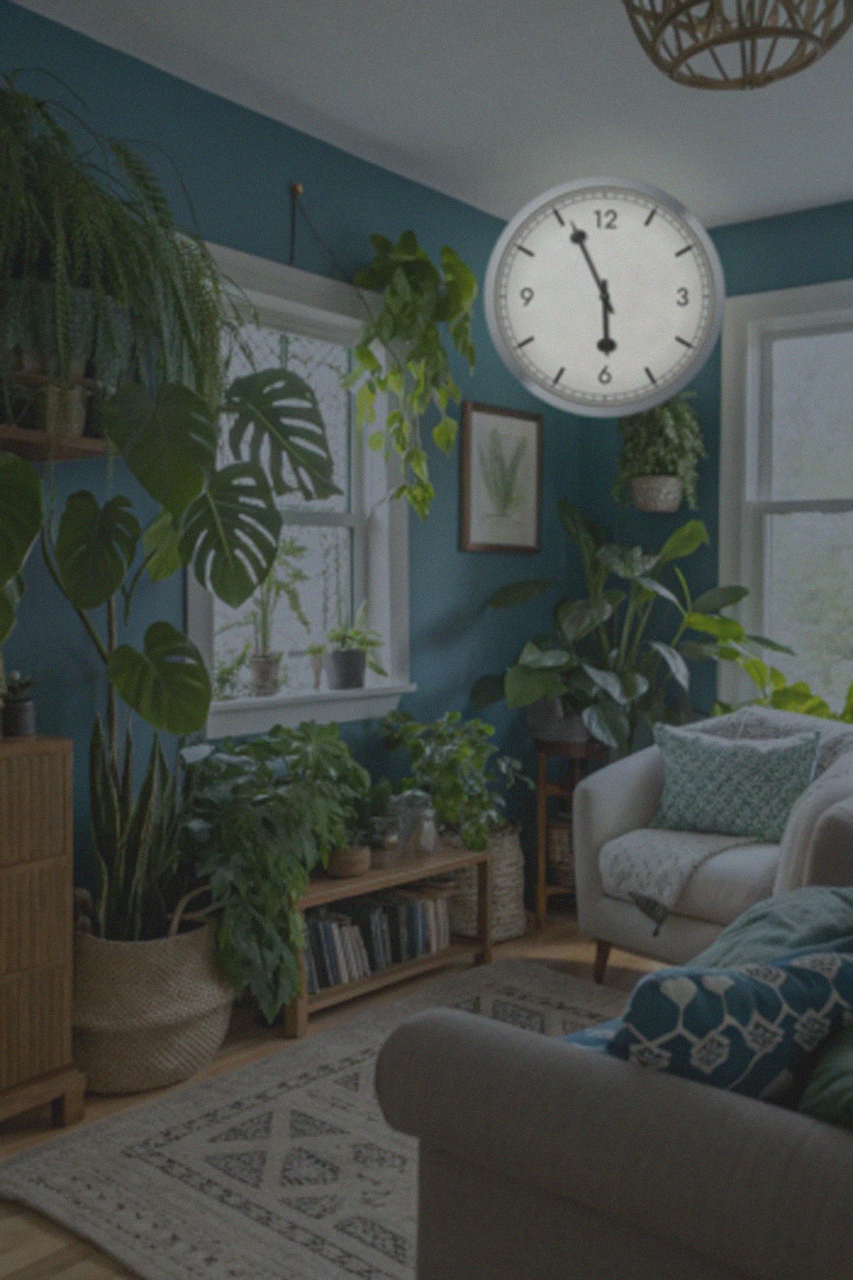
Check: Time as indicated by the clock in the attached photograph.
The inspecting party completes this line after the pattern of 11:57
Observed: 5:56
